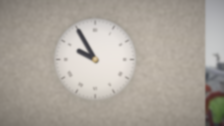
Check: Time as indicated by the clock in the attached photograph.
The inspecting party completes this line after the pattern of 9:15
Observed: 9:55
